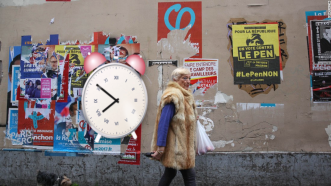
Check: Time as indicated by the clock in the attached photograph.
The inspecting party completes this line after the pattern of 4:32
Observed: 7:51
